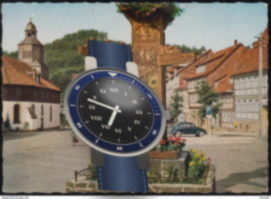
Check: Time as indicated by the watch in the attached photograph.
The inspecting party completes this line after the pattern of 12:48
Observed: 6:48
